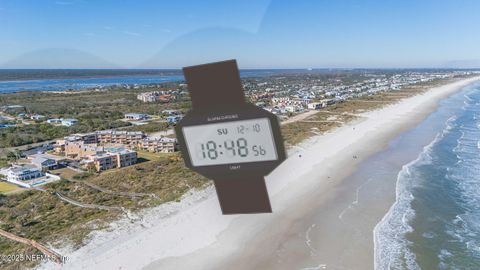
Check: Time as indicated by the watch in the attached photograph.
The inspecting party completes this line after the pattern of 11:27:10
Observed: 18:48:56
